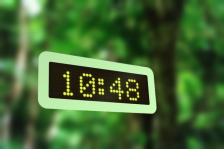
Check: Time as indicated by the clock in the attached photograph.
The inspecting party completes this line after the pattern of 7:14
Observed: 10:48
